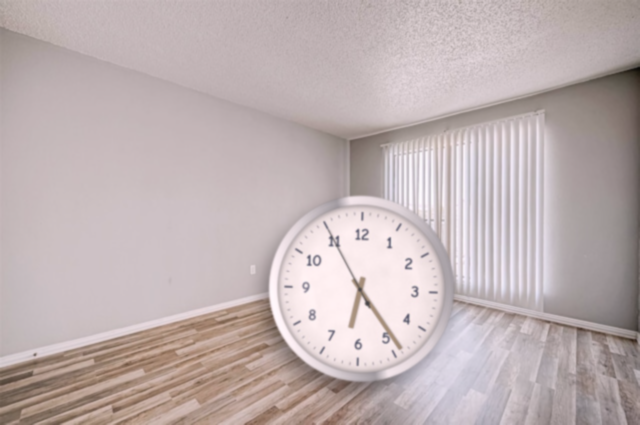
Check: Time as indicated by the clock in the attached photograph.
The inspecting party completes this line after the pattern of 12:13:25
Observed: 6:23:55
